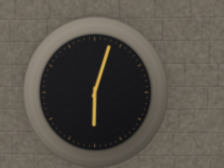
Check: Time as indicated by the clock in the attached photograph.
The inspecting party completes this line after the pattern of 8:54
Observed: 6:03
